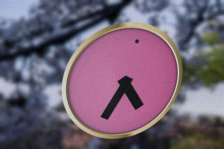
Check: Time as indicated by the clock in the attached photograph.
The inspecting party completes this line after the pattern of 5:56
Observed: 4:33
